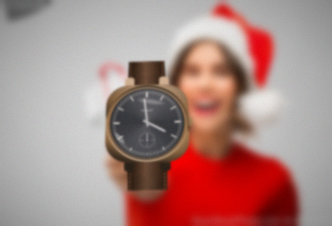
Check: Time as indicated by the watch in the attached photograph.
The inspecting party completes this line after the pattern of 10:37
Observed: 3:59
